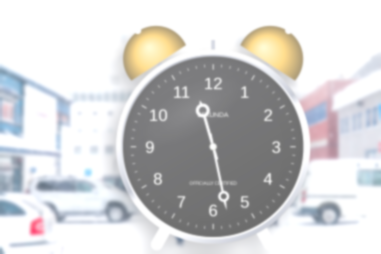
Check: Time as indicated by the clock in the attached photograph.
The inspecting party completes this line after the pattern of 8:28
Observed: 11:28
